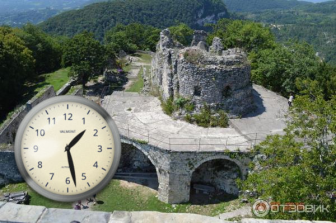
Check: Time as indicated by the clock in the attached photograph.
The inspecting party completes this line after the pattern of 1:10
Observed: 1:28
